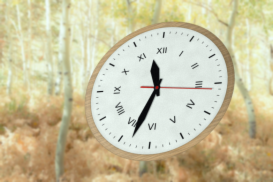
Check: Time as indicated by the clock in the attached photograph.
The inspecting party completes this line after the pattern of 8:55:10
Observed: 11:33:16
